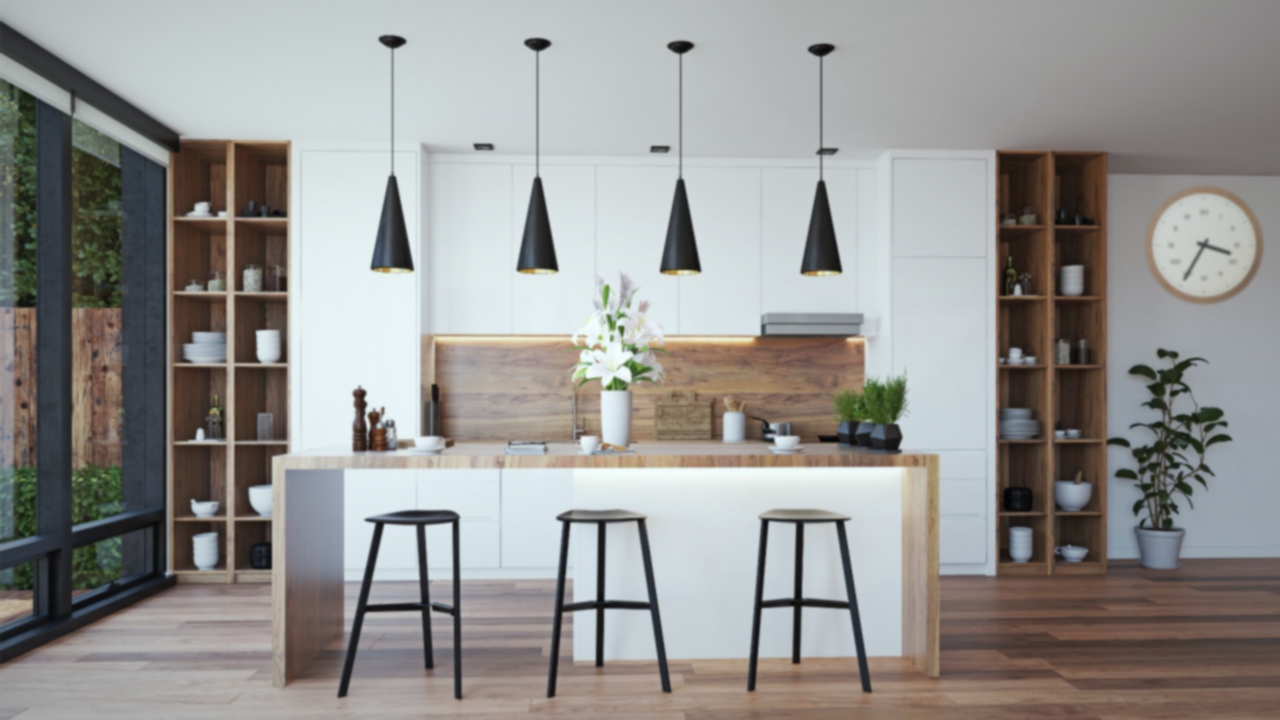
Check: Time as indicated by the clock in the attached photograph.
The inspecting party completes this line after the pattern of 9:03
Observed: 3:35
